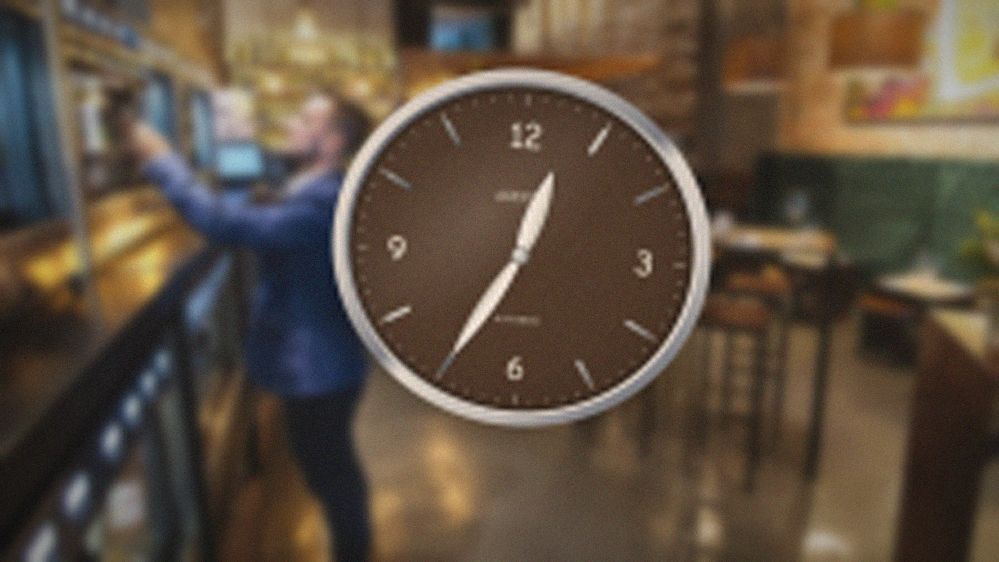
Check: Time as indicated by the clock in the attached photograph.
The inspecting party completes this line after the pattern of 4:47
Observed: 12:35
